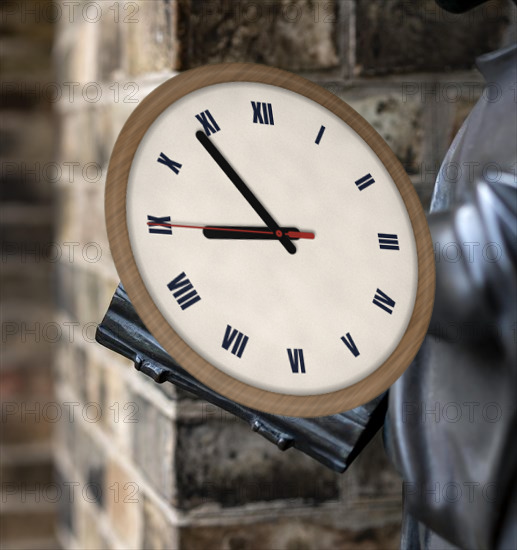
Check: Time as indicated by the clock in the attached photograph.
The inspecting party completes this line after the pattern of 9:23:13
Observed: 8:53:45
